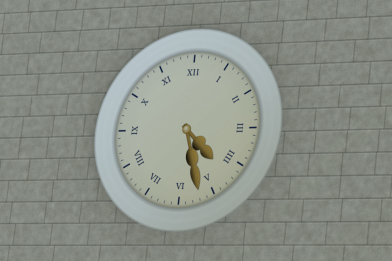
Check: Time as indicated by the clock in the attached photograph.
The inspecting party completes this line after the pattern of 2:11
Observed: 4:27
